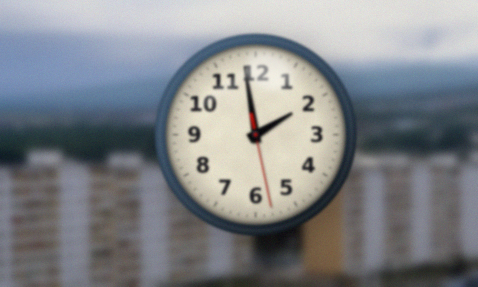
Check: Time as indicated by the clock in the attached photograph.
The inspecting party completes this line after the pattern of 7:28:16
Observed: 1:58:28
